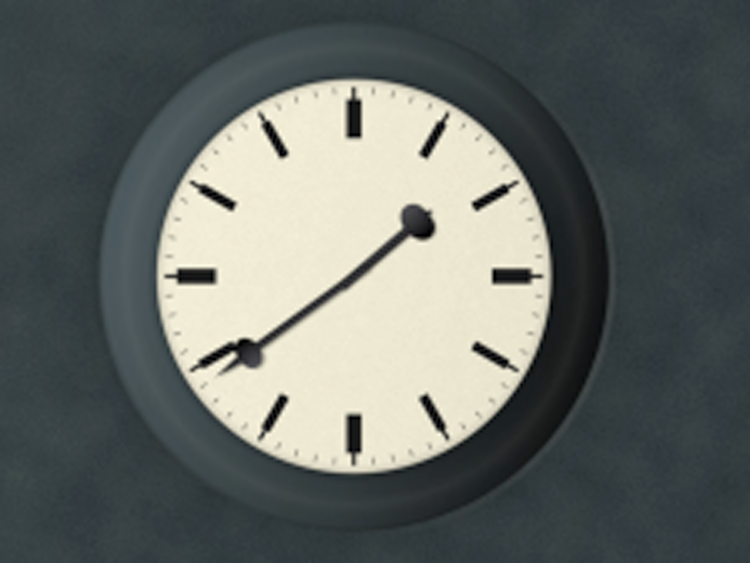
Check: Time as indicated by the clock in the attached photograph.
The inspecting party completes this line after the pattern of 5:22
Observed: 1:39
